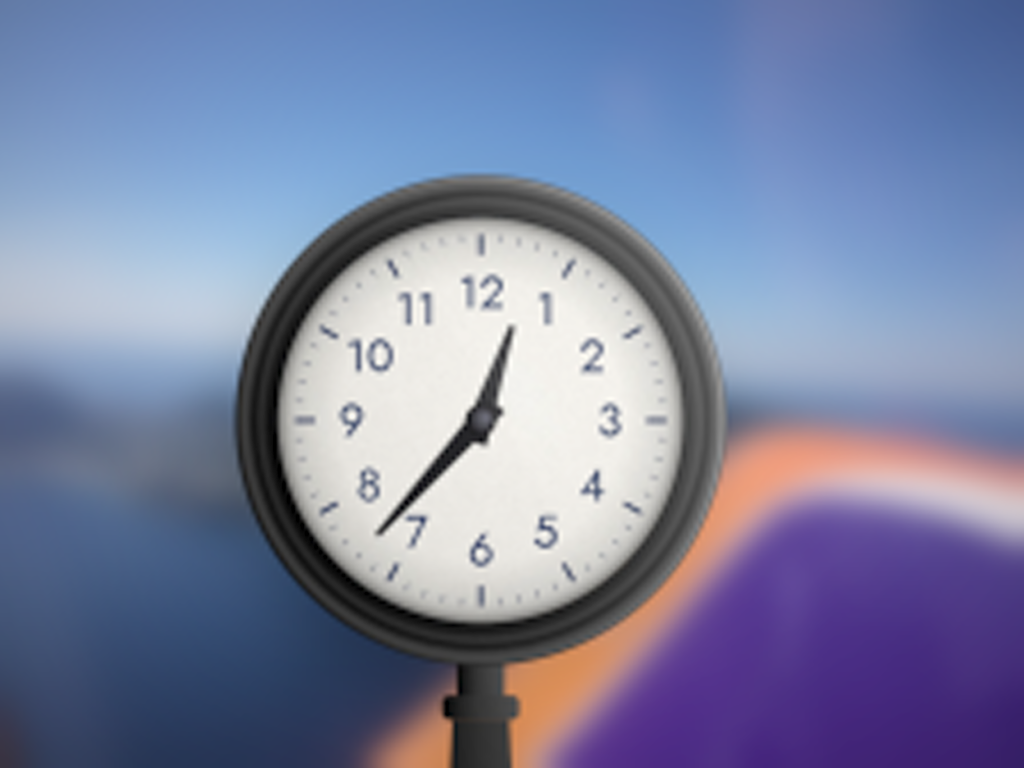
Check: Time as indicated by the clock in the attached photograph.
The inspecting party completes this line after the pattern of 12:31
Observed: 12:37
